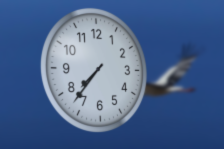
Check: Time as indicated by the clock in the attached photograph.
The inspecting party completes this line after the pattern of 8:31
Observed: 7:37
